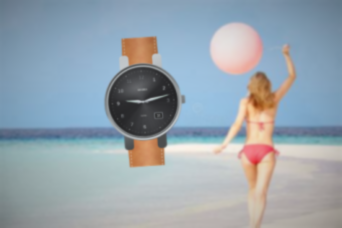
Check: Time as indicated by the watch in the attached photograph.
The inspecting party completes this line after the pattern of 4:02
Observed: 9:13
